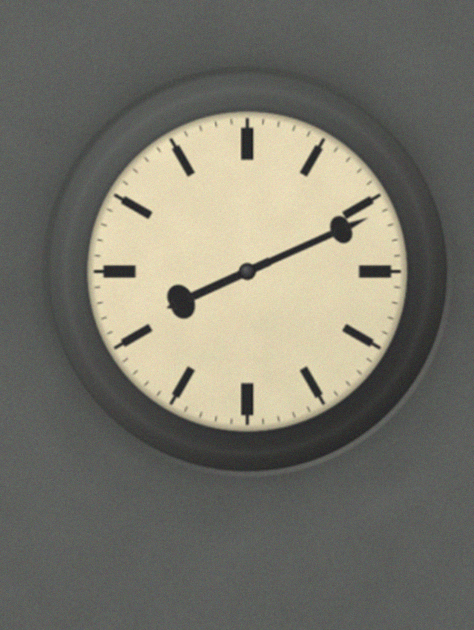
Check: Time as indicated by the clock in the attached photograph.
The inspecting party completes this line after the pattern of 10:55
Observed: 8:11
